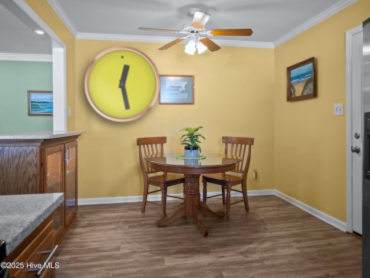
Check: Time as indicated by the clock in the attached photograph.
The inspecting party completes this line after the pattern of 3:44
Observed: 12:28
